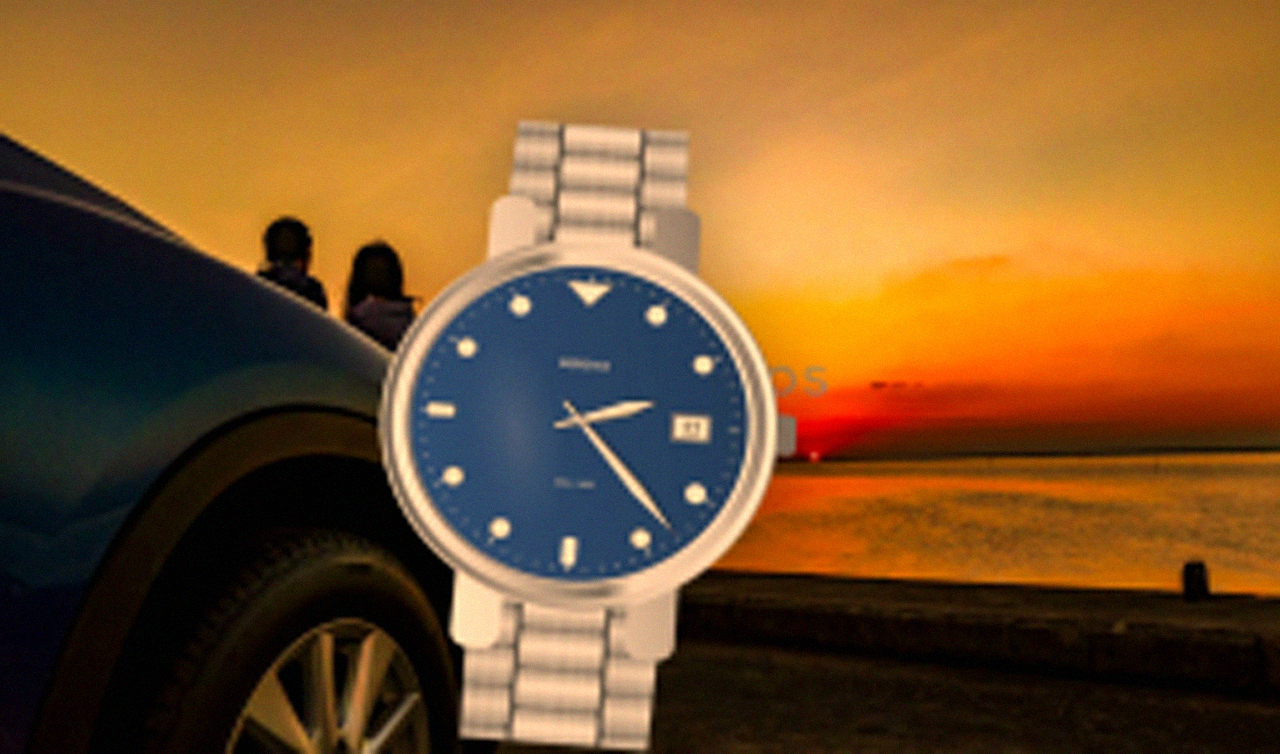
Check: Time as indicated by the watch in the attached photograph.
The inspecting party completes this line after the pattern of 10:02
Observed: 2:23
